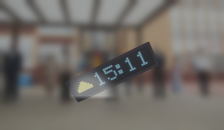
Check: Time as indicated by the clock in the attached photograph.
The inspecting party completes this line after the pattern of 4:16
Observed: 15:11
